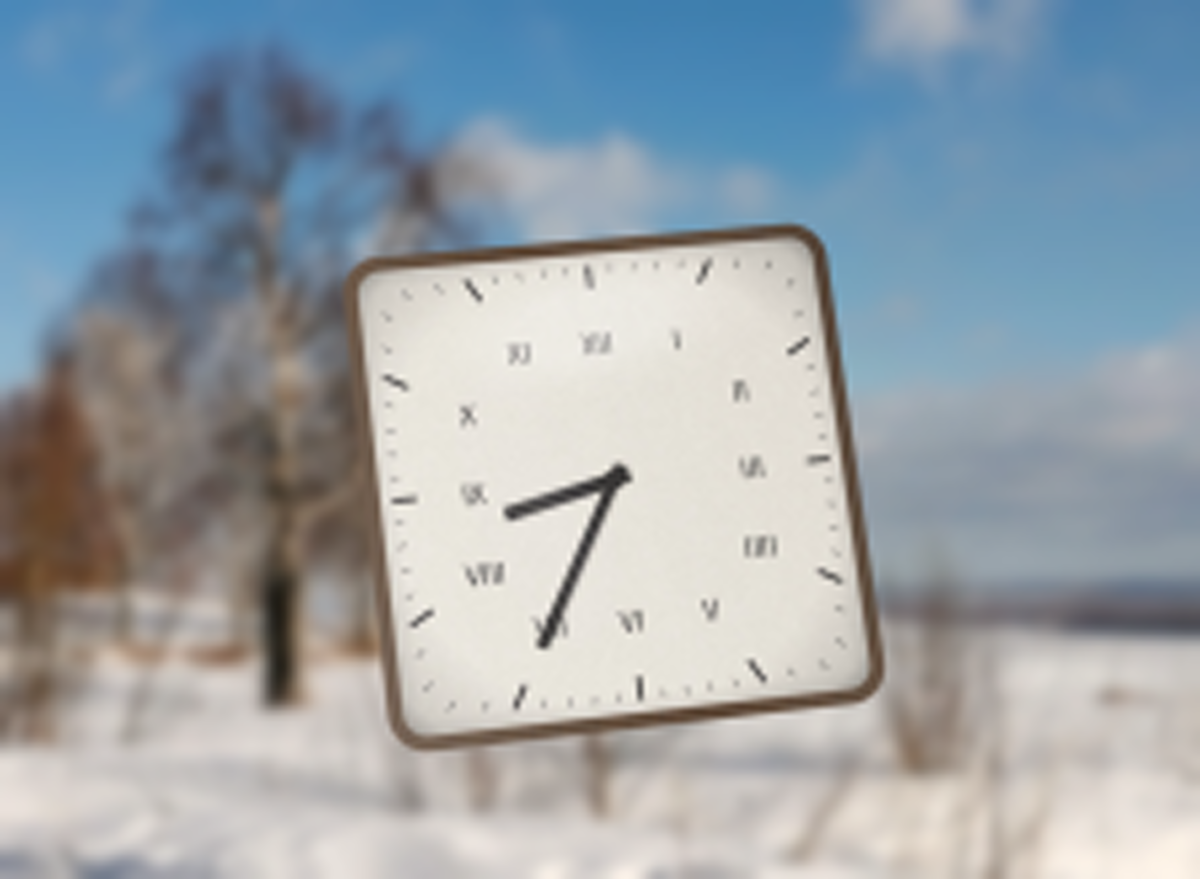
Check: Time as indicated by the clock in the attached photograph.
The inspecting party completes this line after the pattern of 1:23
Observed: 8:35
